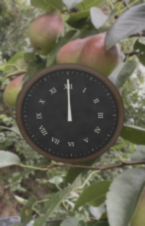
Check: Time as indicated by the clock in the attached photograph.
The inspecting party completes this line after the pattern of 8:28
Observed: 12:00
